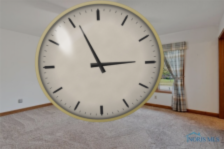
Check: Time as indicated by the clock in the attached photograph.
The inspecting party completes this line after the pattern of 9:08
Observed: 2:56
